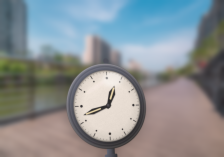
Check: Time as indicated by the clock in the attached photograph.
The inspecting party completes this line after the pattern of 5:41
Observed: 12:42
